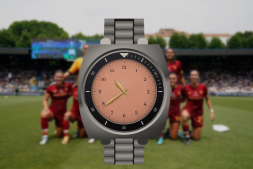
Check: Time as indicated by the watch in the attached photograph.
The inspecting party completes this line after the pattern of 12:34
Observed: 10:39
